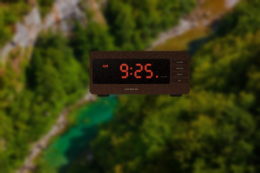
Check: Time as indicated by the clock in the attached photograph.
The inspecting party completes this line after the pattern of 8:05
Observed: 9:25
